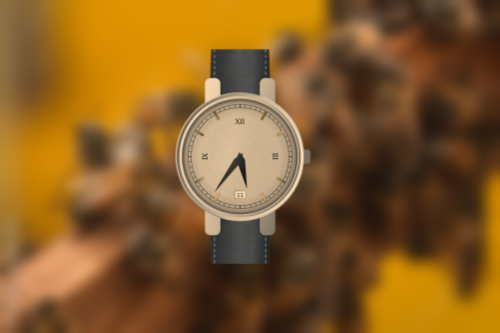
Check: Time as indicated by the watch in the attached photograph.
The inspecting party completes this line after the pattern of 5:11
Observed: 5:36
